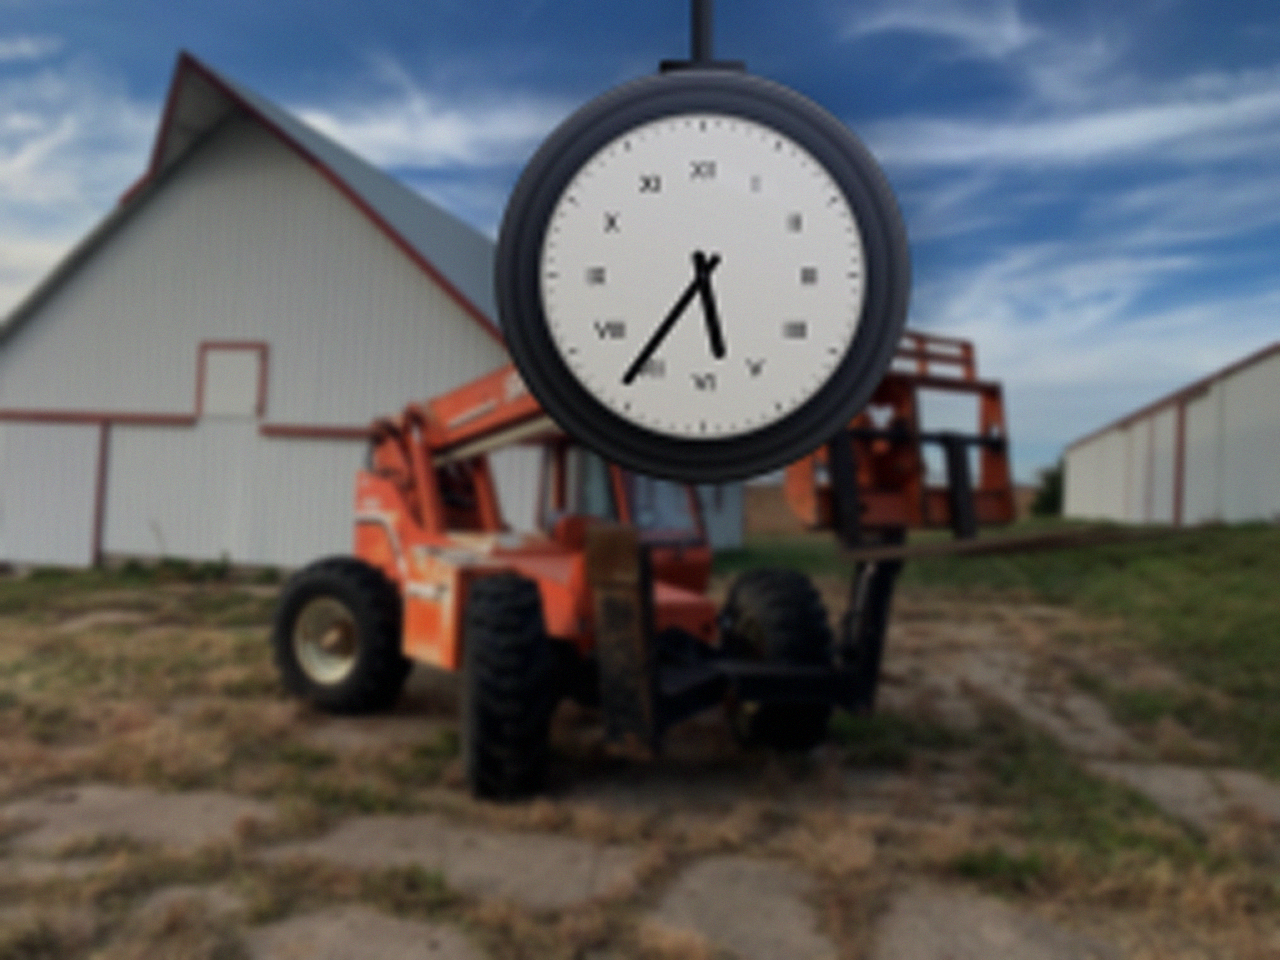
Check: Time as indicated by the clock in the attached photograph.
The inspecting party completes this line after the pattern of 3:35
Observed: 5:36
